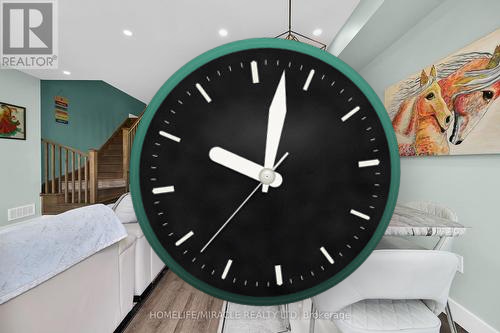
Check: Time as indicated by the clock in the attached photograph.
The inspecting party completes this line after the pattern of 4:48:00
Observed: 10:02:38
